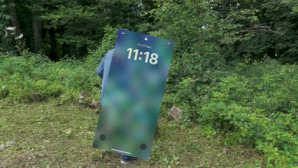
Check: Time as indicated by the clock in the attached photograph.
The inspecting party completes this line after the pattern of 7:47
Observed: 11:18
